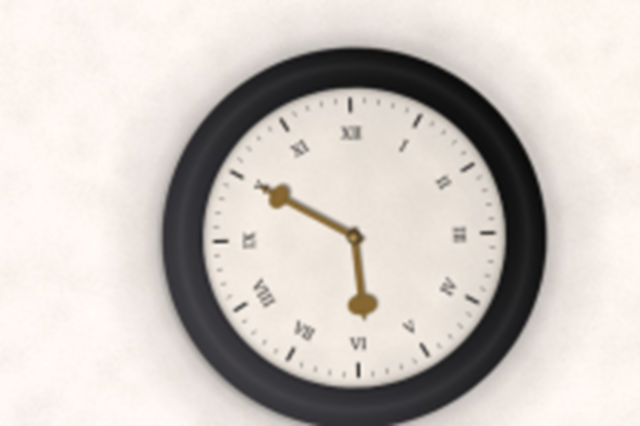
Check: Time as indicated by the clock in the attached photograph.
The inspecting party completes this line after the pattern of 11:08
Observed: 5:50
